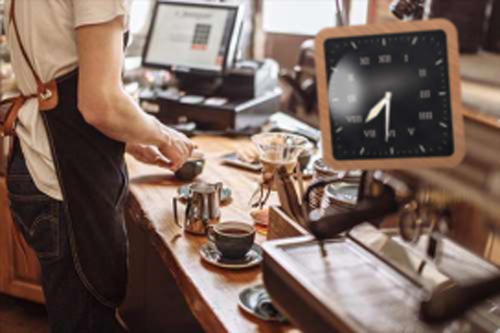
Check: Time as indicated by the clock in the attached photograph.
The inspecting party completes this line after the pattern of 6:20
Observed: 7:31
